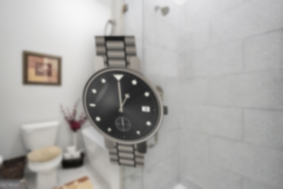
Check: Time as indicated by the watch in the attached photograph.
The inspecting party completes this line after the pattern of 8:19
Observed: 1:00
